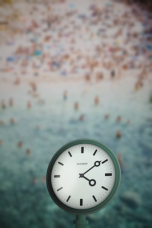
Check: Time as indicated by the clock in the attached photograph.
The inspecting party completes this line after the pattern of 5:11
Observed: 4:09
